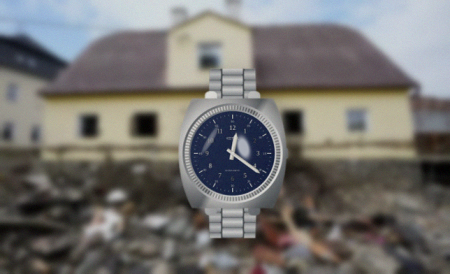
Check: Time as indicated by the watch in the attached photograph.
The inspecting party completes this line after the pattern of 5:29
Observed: 12:21
